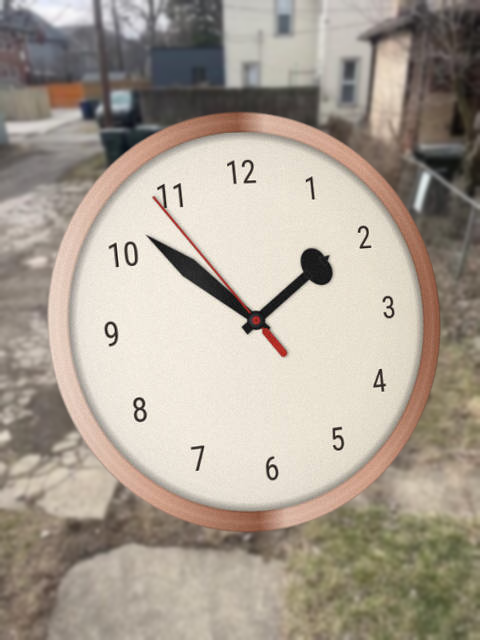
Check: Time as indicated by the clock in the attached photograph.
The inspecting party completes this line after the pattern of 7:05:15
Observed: 1:51:54
